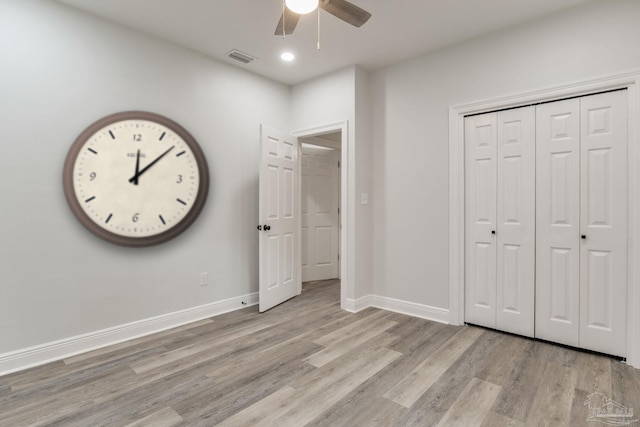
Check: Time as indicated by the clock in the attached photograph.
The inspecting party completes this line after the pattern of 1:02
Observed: 12:08
